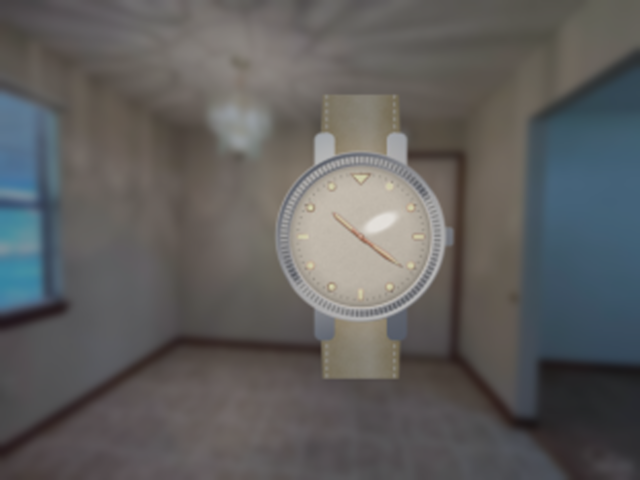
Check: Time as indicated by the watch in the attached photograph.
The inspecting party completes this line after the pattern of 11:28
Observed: 10:21
